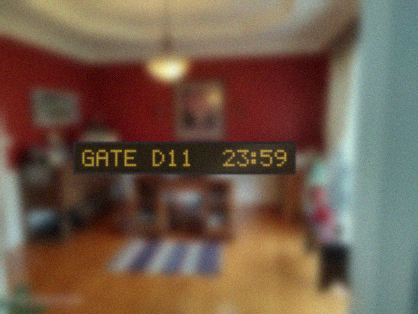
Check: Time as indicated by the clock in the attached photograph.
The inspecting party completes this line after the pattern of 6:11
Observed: 23:59
